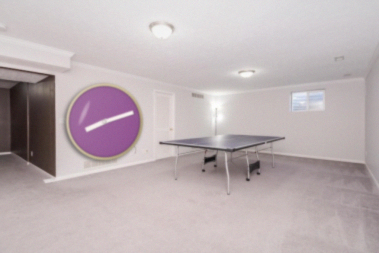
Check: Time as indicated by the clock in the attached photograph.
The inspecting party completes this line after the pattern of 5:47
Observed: 8:12
